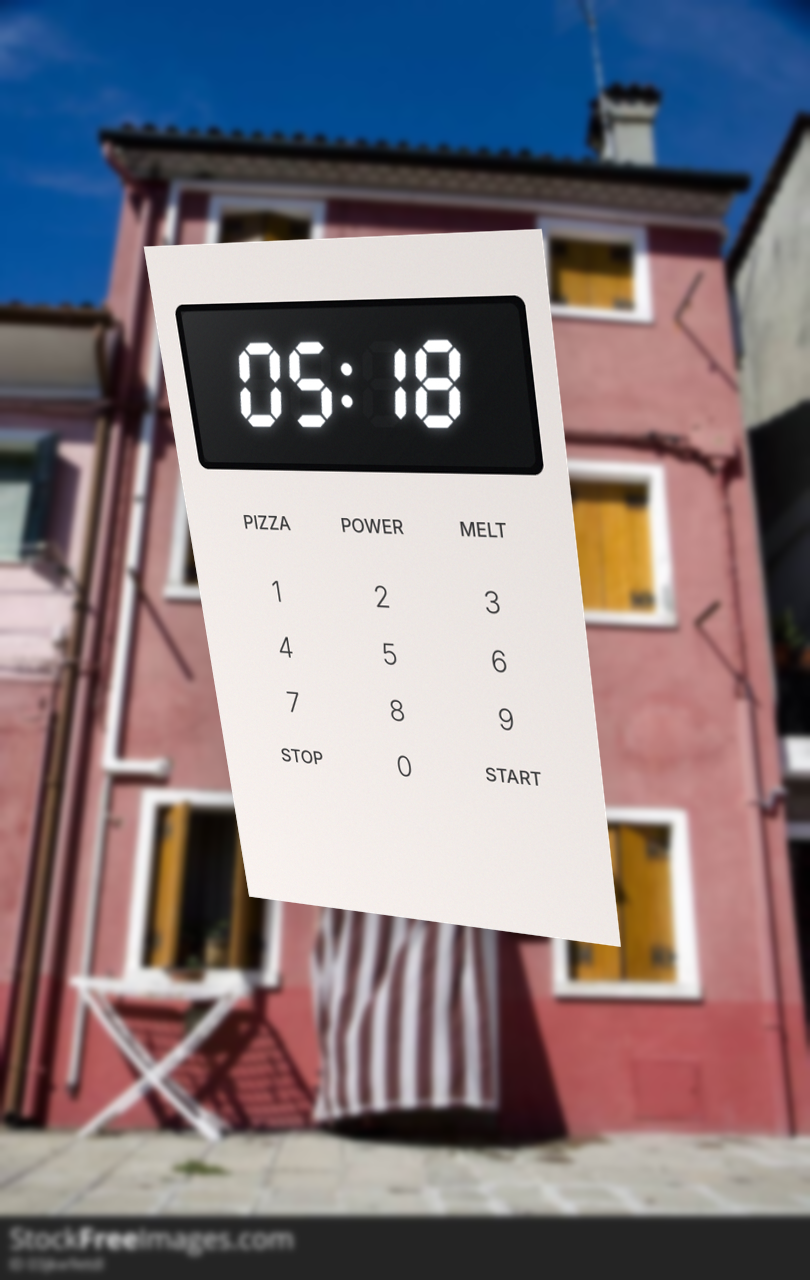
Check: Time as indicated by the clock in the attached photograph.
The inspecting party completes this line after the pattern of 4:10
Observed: 5:18
